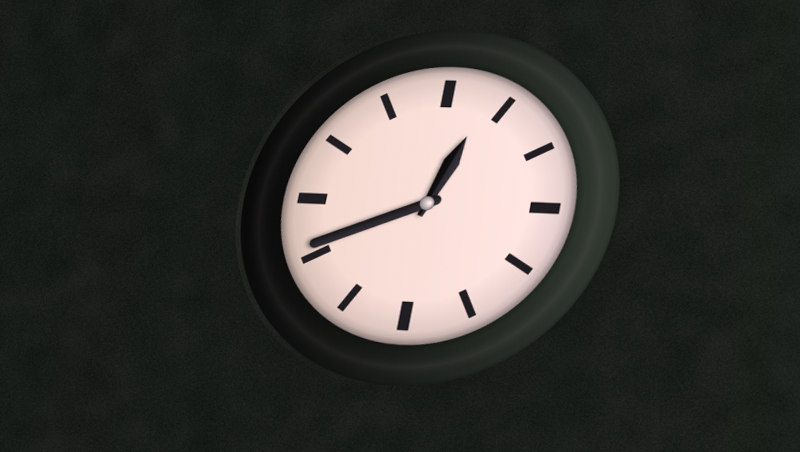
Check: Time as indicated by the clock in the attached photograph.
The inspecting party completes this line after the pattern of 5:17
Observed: 12:41
